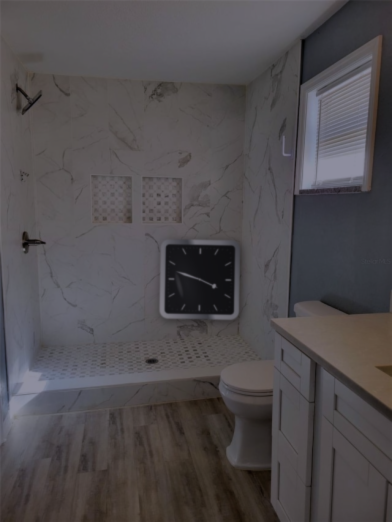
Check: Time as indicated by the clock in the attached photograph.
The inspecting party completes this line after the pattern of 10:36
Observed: 3:48
